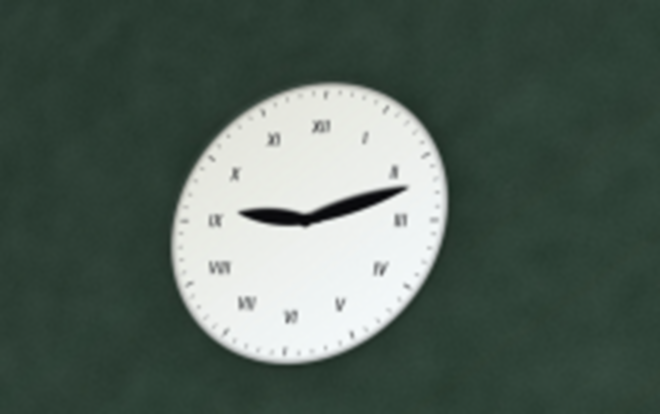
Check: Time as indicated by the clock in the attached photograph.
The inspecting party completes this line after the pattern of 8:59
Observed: 9:12
